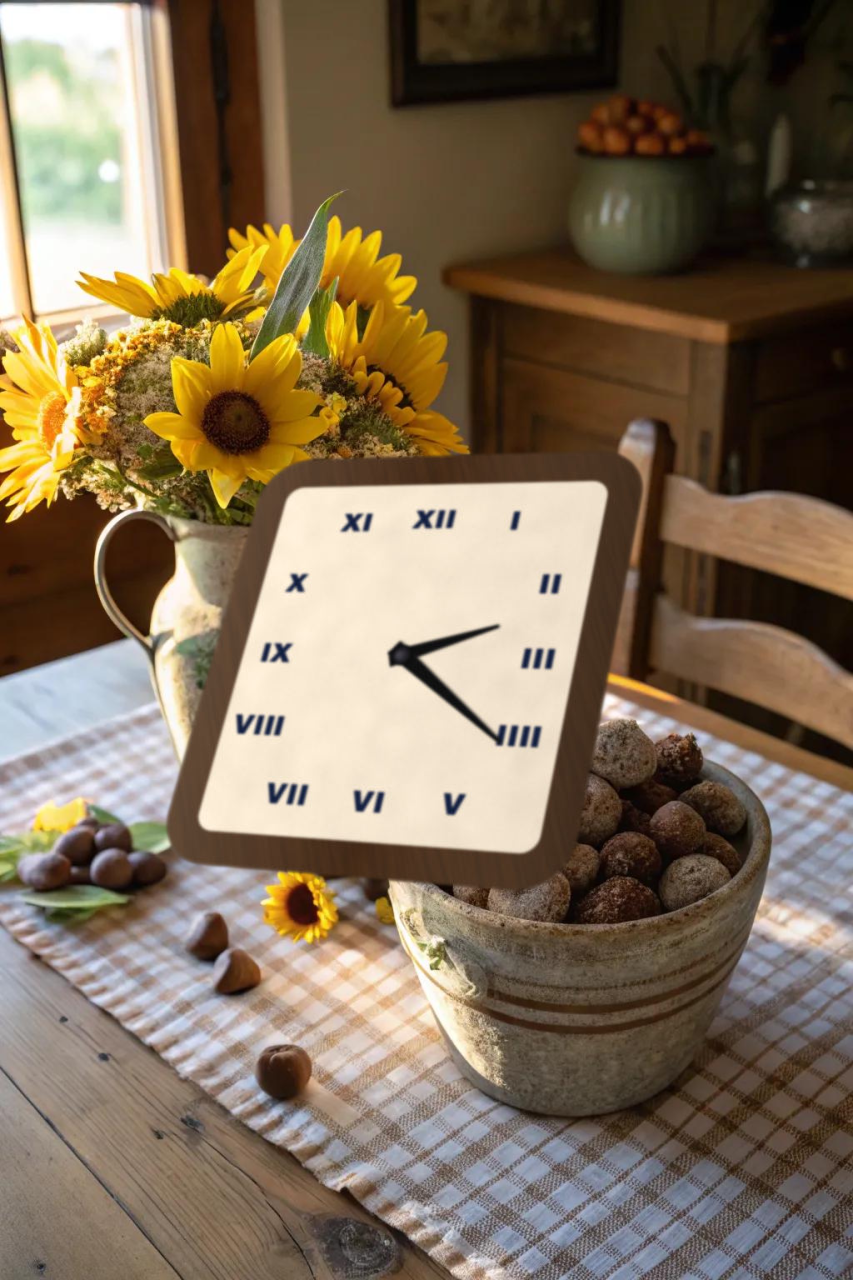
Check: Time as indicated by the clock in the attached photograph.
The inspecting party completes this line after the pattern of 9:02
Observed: 2:21
